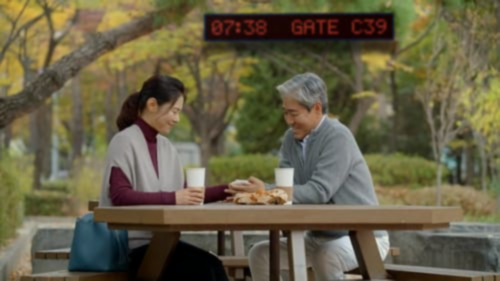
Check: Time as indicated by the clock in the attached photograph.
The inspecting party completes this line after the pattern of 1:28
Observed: 7:38
